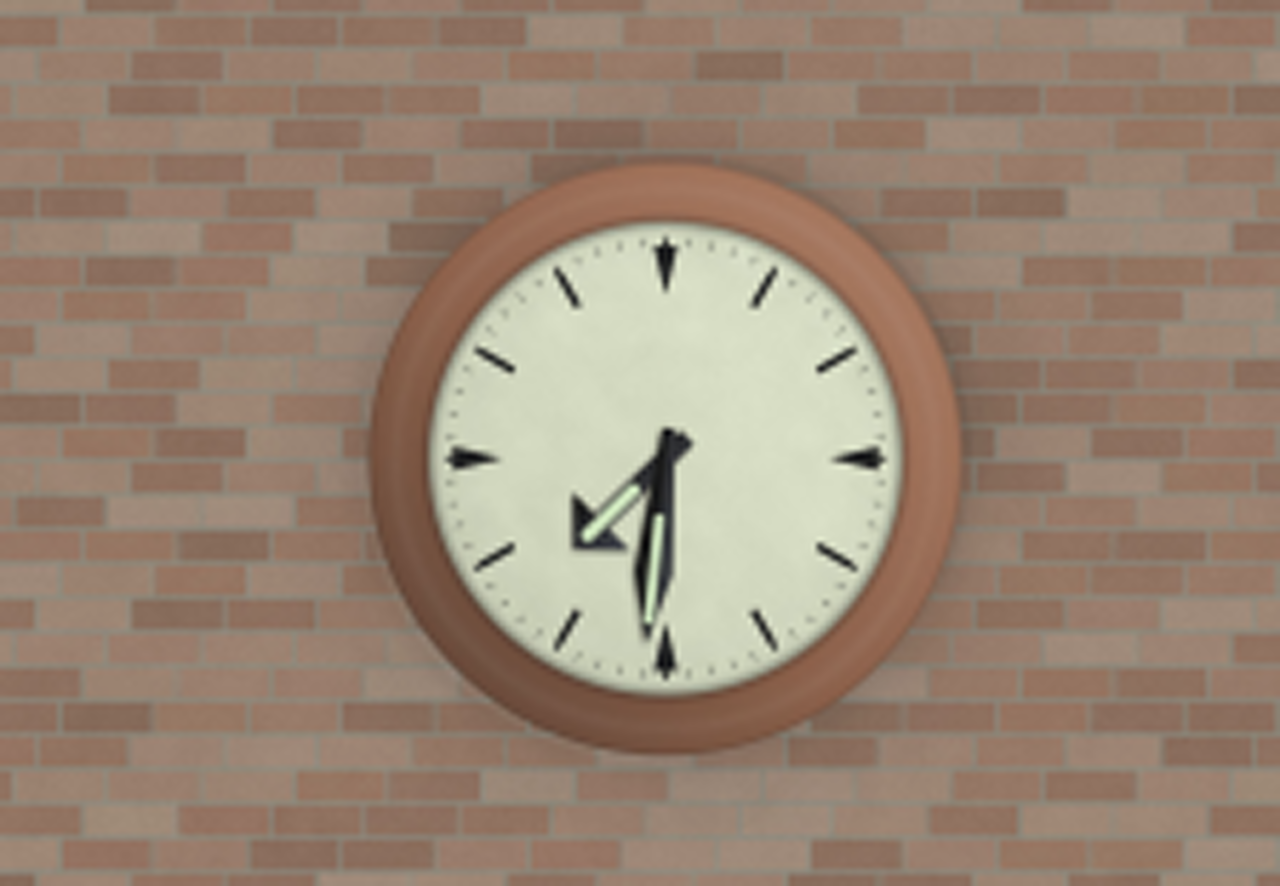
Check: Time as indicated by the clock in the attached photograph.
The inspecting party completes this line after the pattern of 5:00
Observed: 7:31
